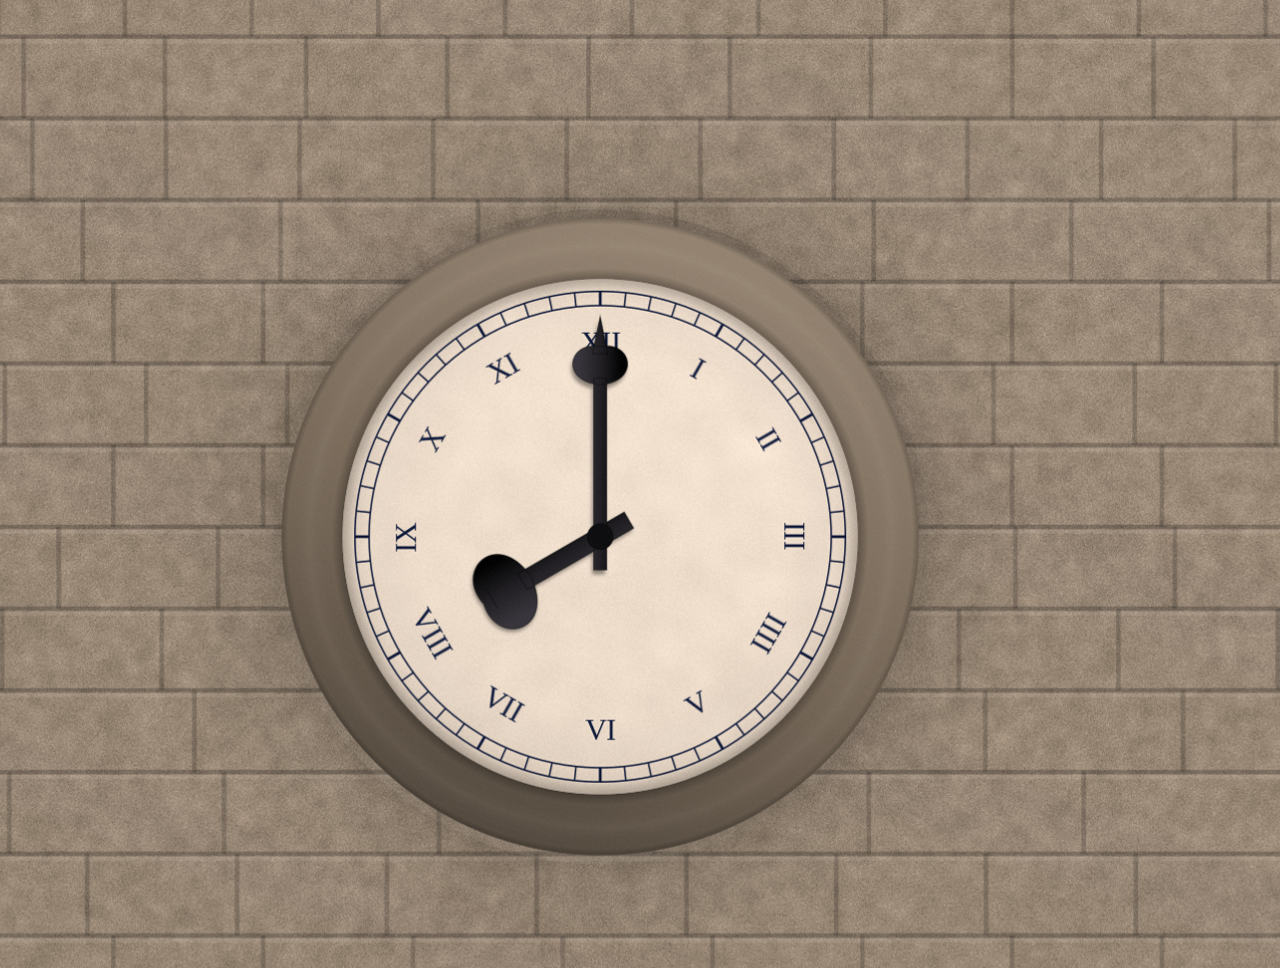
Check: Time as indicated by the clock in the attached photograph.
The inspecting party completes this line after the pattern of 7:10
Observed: 8:00
